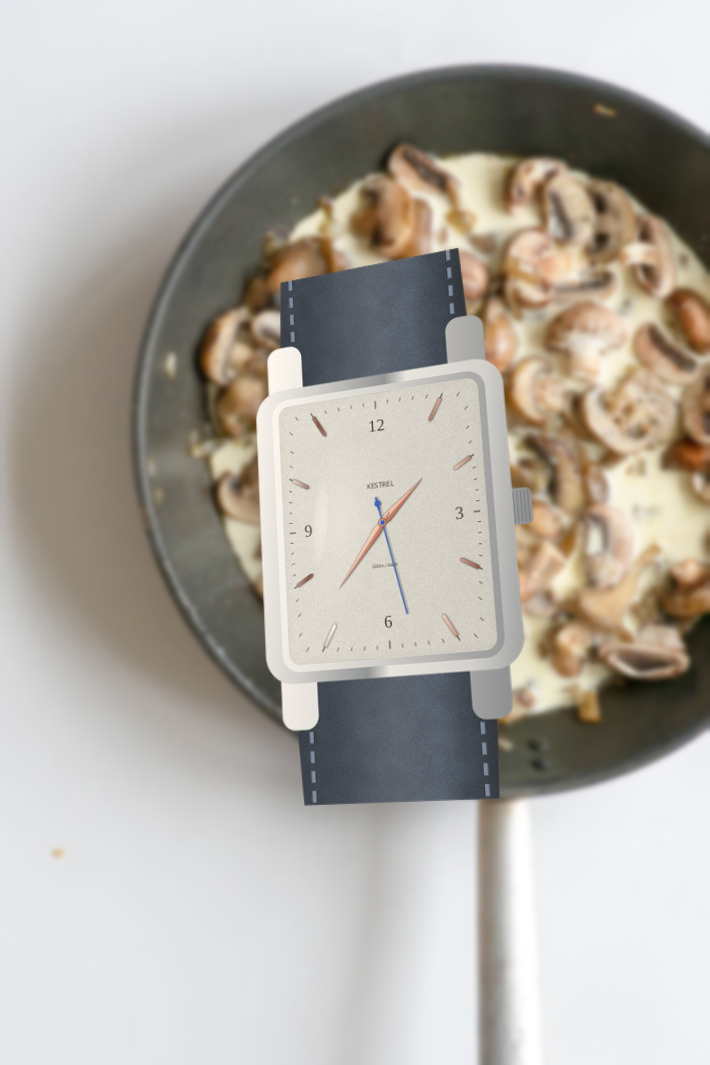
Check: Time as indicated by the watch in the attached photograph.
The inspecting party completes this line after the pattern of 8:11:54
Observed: 1:36:28
